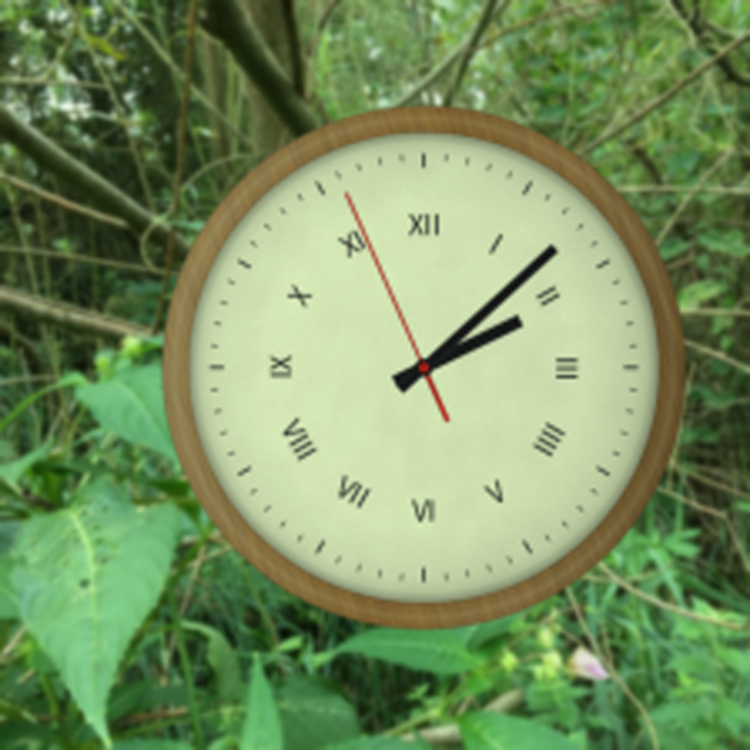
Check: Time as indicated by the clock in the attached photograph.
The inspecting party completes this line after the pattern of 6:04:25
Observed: 2:07:56
